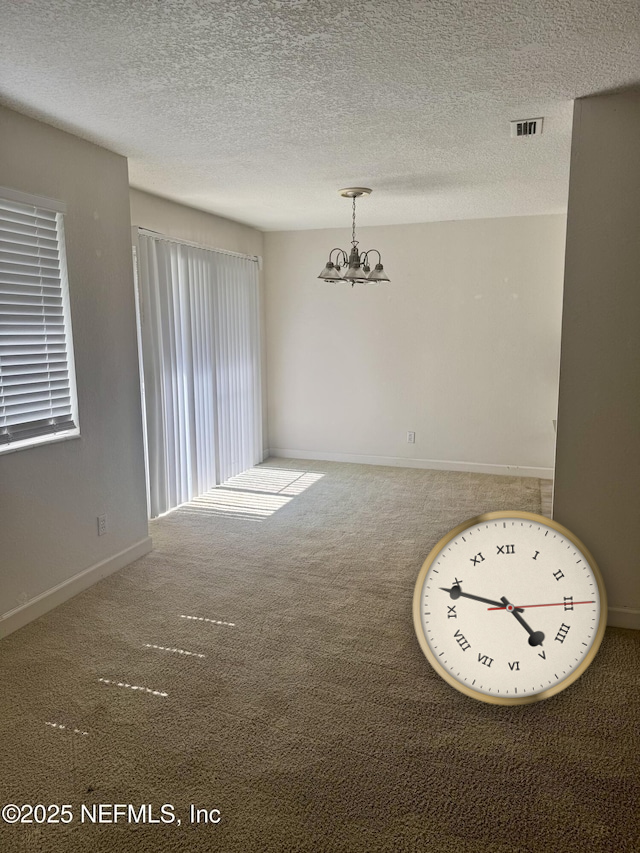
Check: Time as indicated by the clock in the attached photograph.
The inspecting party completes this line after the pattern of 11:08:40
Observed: 4:48:15
